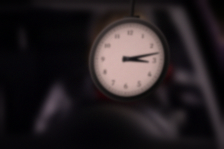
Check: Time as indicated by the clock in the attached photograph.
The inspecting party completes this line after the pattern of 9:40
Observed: 3:13
